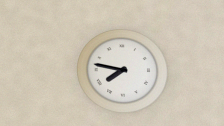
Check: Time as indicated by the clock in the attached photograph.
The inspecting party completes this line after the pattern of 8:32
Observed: 7:47
